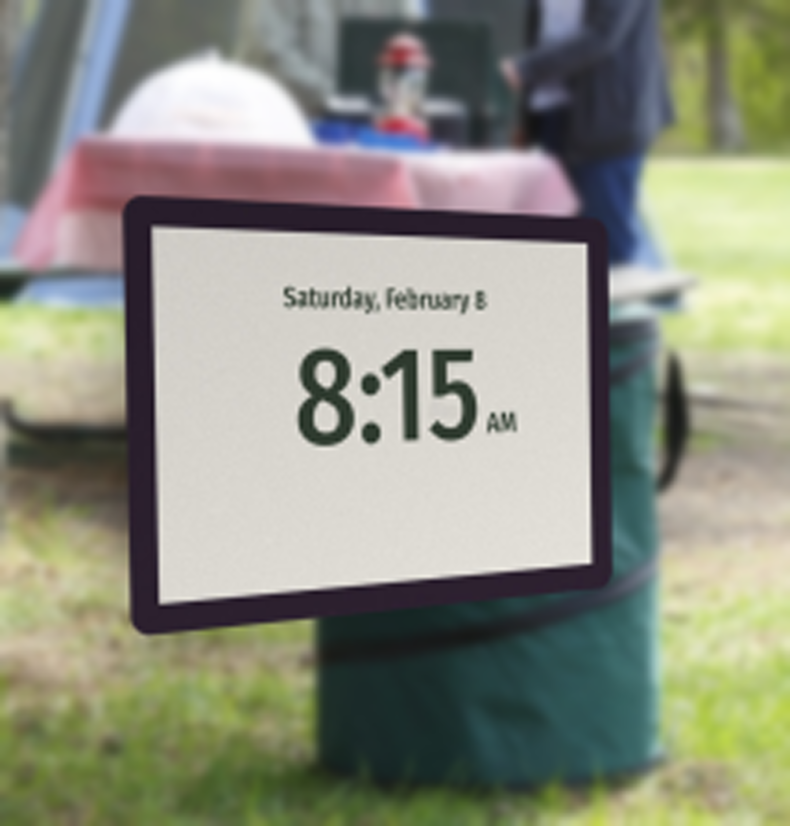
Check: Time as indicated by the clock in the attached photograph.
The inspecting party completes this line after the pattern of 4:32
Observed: 8:15
